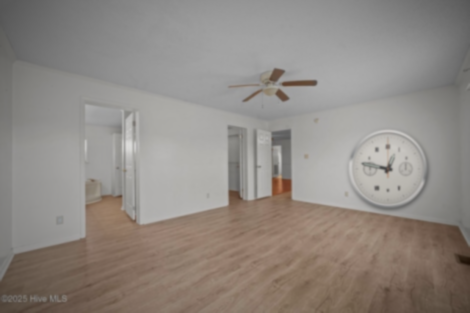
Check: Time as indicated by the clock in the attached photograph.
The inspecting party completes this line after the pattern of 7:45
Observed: 12:47
